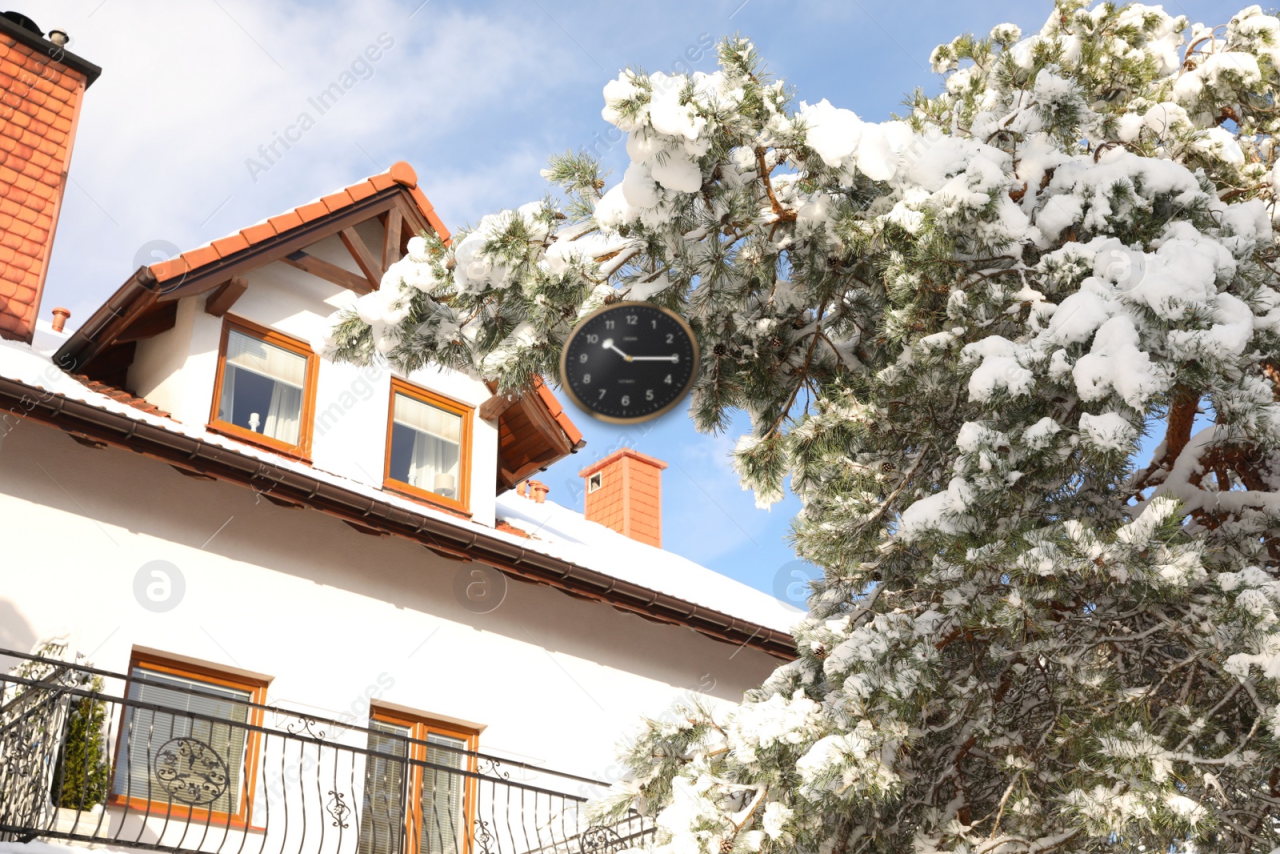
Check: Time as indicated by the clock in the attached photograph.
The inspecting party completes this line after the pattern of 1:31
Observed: 10:15
